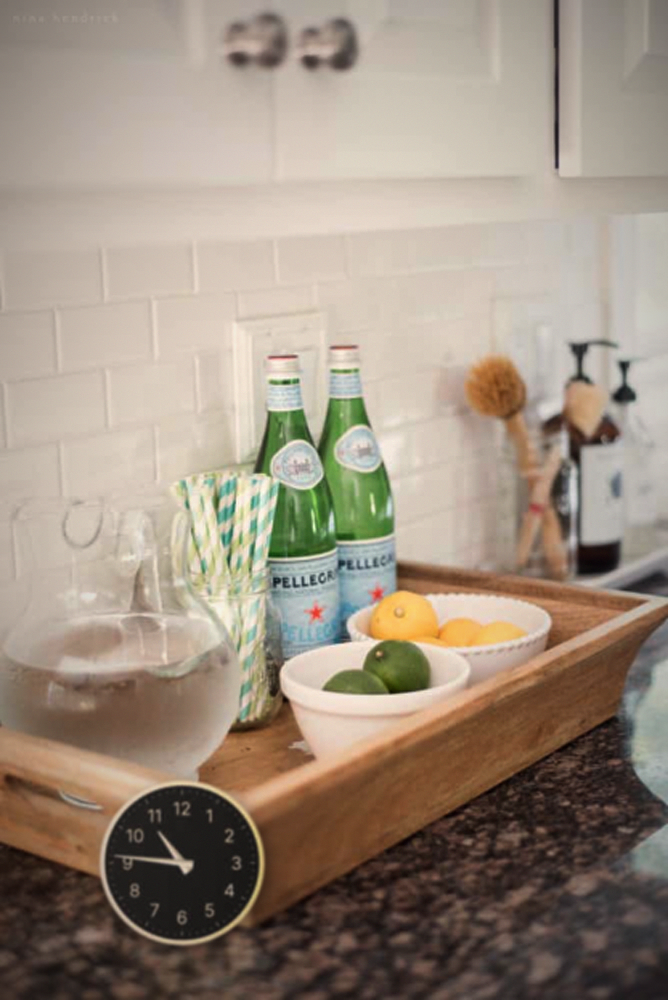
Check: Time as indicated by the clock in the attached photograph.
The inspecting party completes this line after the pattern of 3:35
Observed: 10:46
